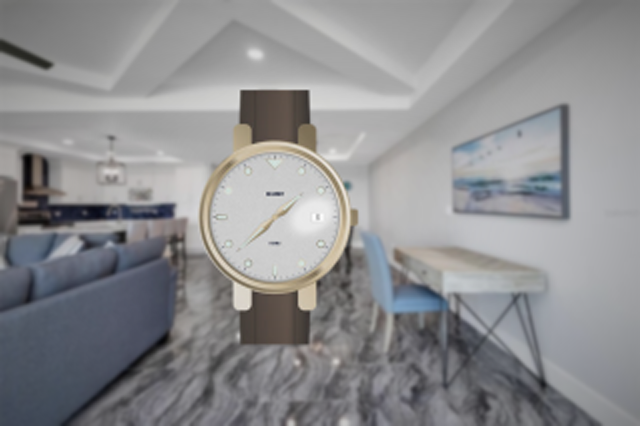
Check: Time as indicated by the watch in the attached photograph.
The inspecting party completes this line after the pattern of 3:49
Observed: 1:38
